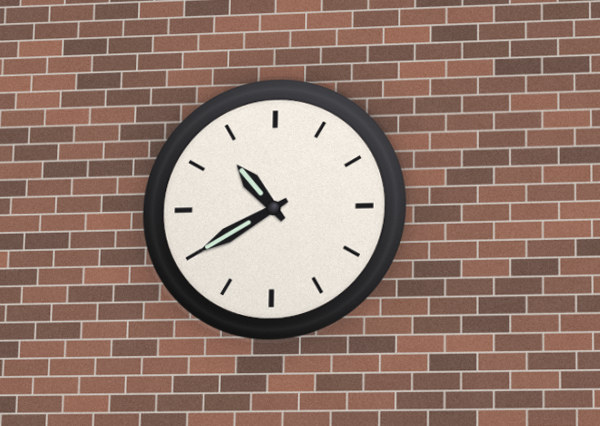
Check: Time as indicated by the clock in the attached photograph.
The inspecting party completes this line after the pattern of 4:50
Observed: 10:40
